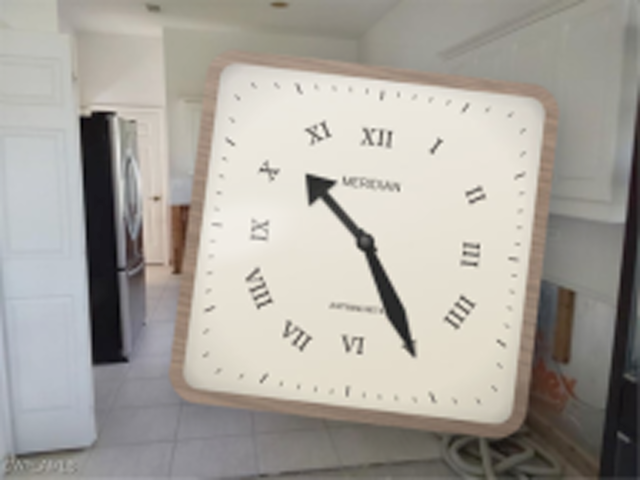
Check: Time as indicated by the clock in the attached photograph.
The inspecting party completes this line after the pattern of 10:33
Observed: 10:25
